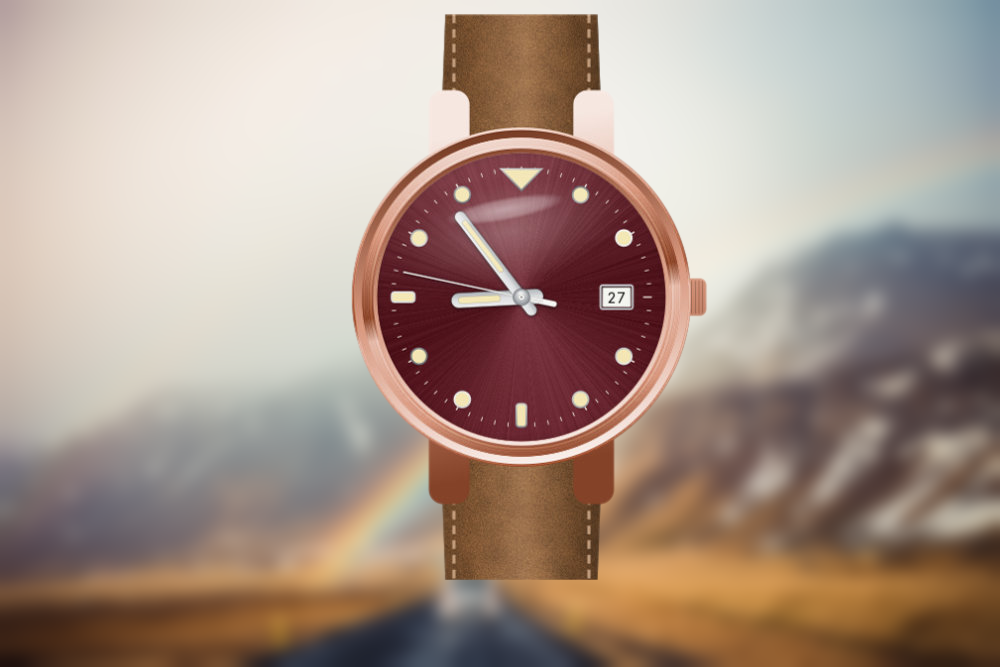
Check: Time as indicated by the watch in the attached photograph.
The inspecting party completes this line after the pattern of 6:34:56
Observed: 8:53:47
